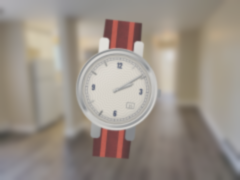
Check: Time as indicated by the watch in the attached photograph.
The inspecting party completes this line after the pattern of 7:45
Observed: 2:09
